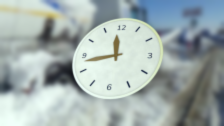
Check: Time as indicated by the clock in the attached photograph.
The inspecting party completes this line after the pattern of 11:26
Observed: 11:43
